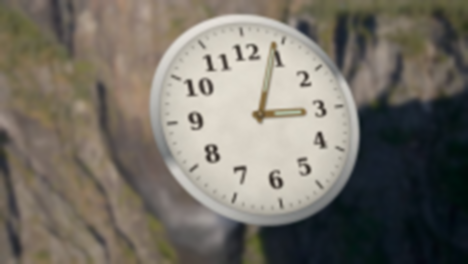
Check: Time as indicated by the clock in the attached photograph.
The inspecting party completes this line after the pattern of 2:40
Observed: 3:04
